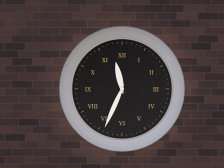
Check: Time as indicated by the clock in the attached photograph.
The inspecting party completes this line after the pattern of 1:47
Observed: 11:34
